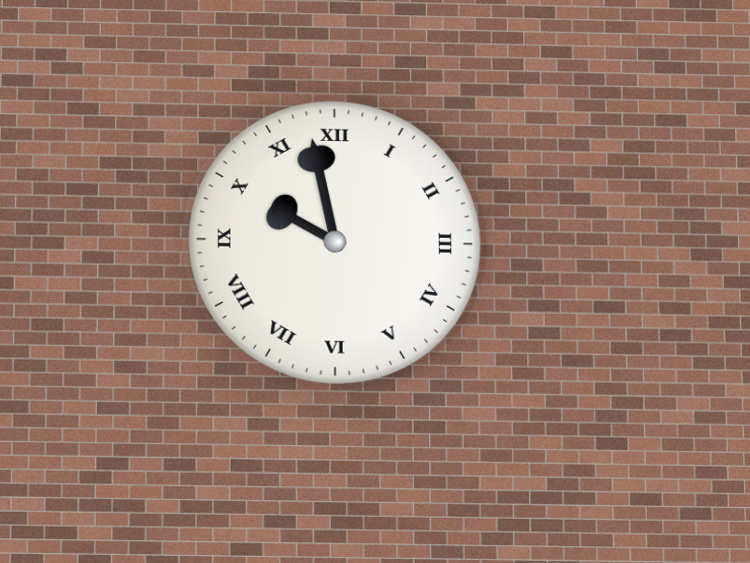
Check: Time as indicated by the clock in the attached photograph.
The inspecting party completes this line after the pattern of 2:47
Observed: 9:58
